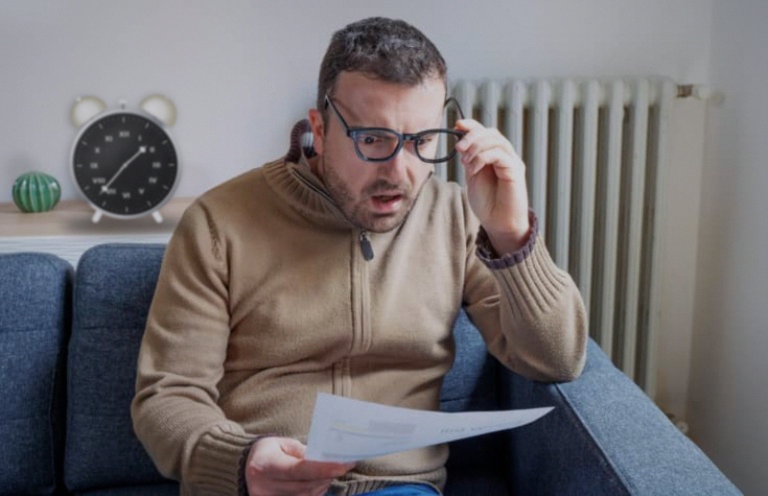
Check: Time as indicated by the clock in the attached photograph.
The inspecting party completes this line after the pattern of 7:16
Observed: 1:37
